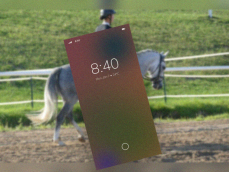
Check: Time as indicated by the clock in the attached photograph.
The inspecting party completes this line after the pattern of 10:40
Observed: 8:40
